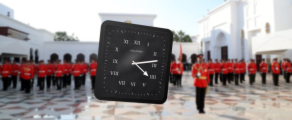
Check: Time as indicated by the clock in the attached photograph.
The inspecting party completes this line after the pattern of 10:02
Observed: 4:13
